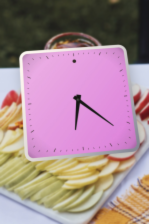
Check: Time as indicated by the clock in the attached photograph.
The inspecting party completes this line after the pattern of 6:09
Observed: 6:22
